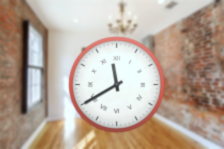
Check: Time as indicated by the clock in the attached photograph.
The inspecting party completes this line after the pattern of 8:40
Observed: 11:40
